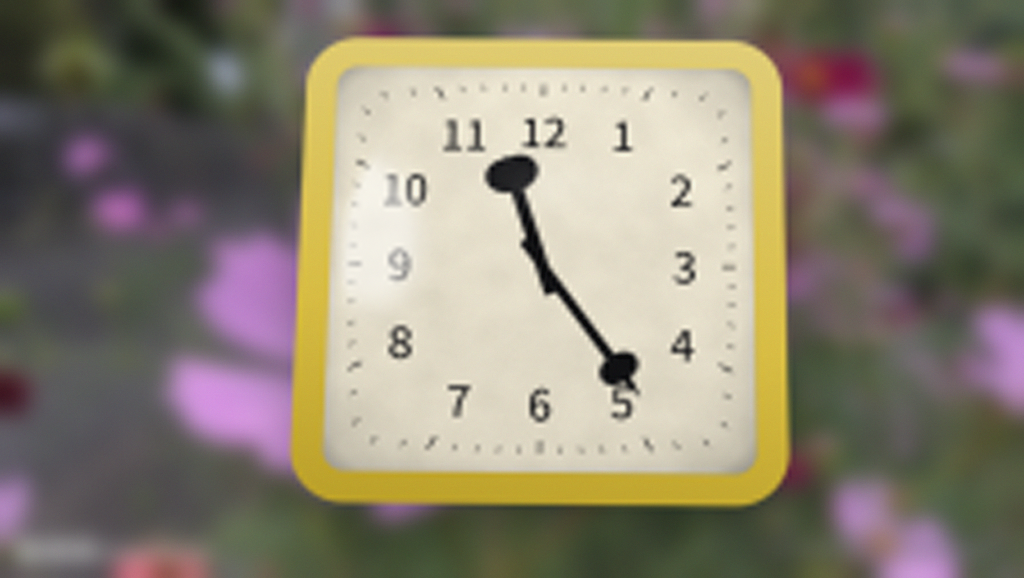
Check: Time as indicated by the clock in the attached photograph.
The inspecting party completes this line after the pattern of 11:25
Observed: 11:24
